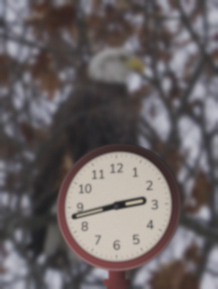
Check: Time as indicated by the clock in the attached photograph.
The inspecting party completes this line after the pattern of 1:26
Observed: 2:43
